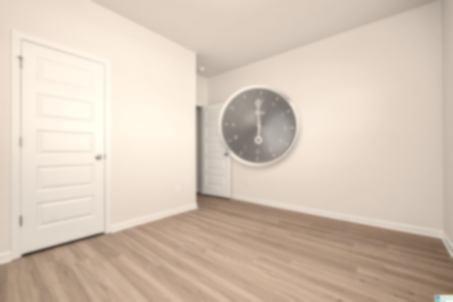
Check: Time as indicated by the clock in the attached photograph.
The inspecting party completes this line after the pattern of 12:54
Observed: 5:59
